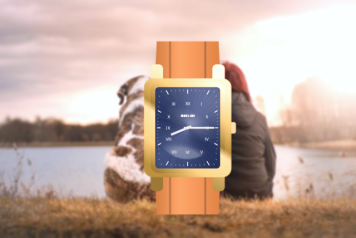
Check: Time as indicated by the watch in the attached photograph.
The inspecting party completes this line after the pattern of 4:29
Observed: 8:15
